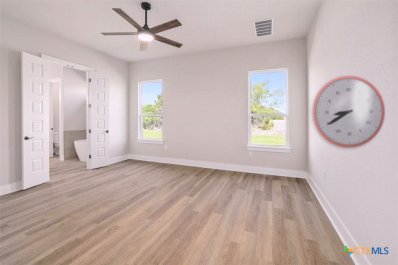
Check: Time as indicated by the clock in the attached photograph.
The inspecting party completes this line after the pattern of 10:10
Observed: 8:40
